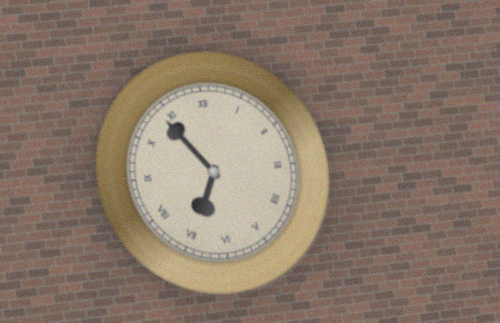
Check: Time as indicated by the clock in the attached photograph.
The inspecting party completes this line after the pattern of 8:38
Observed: 6:54
